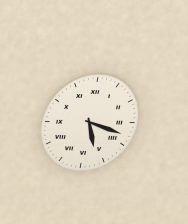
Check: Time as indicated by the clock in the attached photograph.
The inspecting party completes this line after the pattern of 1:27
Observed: 5:18
